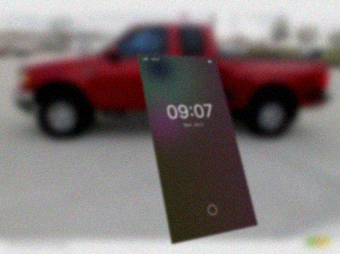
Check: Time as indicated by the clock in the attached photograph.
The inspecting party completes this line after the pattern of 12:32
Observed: 9:07
